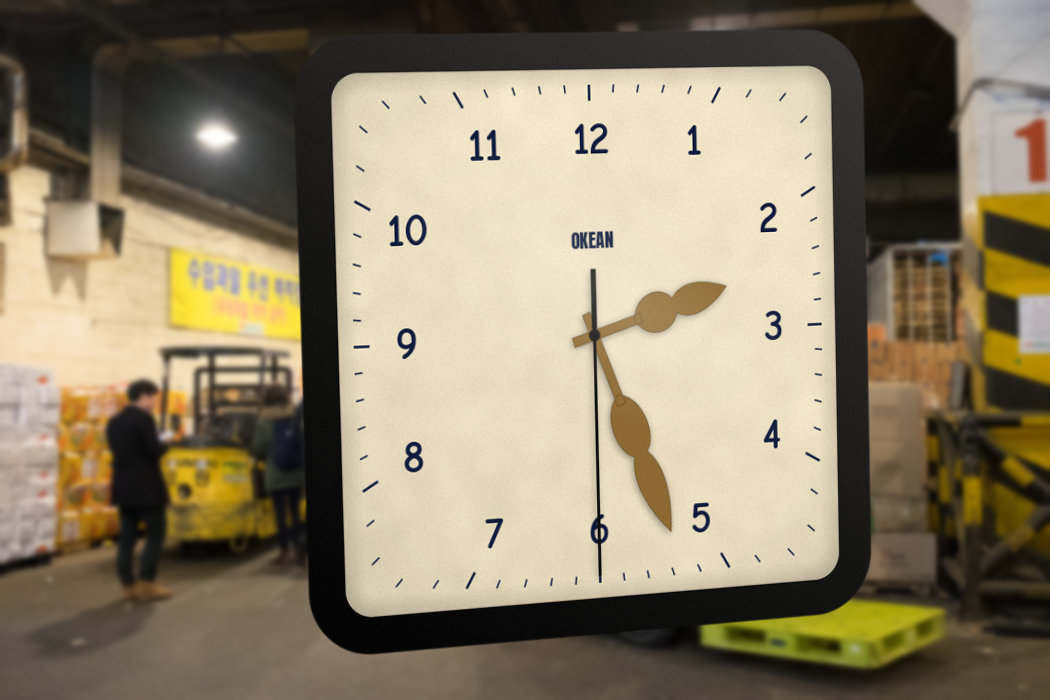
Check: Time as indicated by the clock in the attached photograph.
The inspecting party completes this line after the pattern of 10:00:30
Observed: 2:26:30
